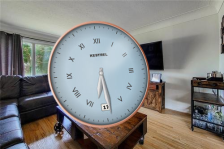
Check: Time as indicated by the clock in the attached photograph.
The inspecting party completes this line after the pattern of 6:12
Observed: 6:29
